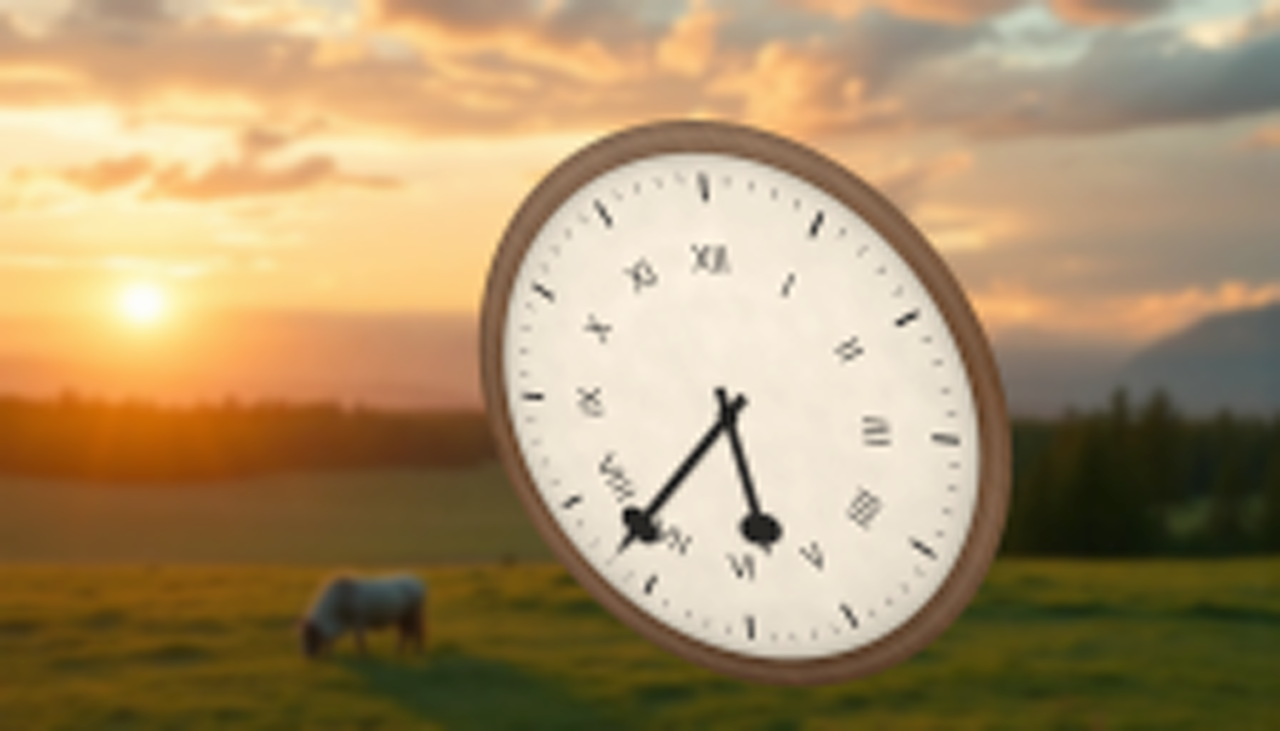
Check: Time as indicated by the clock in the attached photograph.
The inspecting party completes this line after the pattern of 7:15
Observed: 5:37
